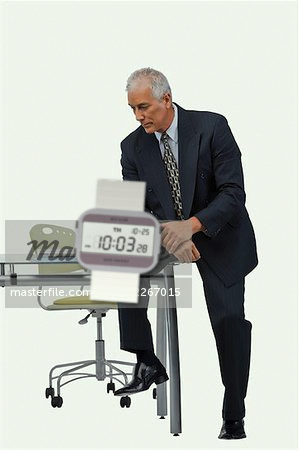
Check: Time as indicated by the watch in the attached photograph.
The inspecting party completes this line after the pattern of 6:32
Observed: 10:03
